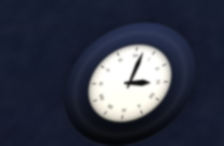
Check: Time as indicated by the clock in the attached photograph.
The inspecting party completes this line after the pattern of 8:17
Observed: 3:02
